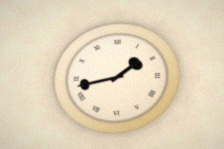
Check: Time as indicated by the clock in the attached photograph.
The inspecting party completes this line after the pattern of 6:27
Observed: 1:43
